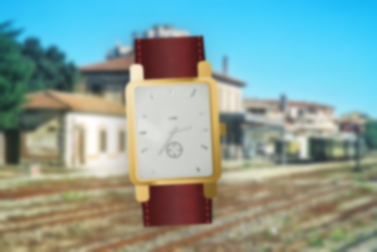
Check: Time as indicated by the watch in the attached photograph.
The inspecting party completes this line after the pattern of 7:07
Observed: 2:36
